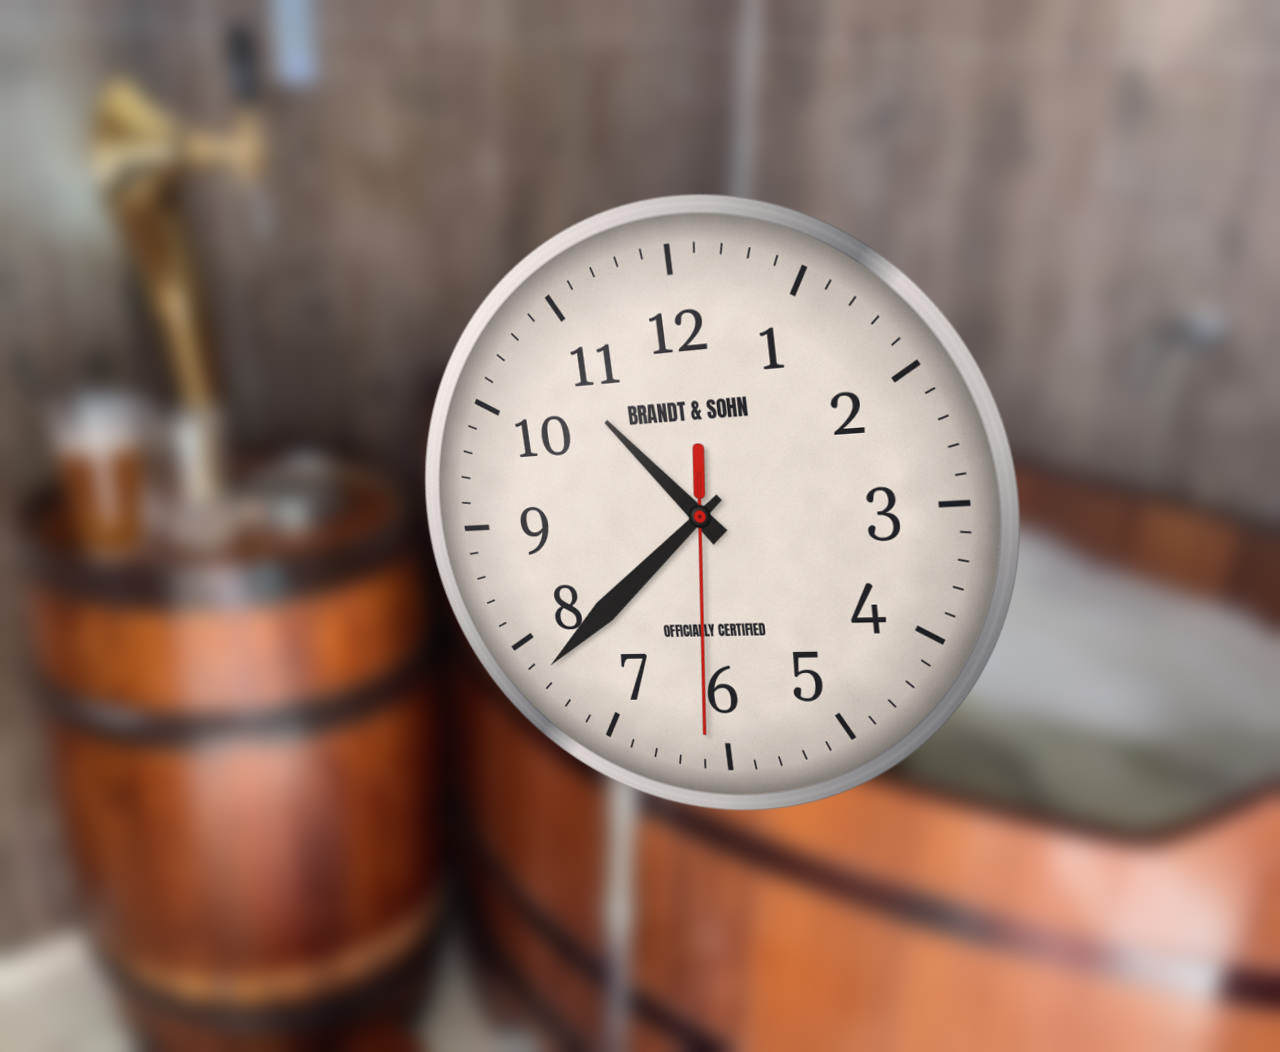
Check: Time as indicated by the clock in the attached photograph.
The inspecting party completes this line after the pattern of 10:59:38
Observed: 10:38:31
